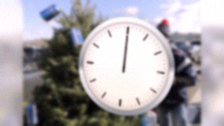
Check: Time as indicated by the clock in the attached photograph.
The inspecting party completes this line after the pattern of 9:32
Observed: 12:00
